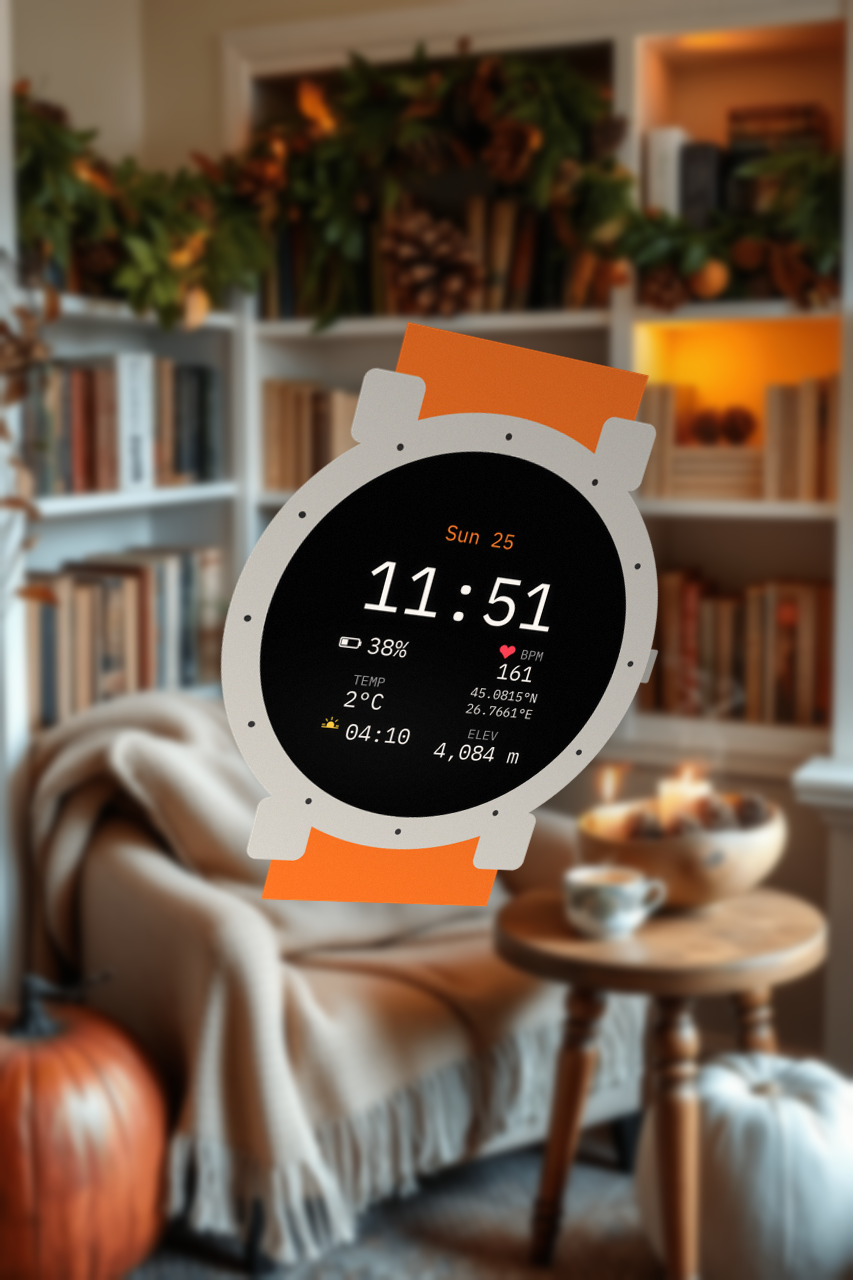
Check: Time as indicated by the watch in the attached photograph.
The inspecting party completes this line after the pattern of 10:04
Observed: 11:51
